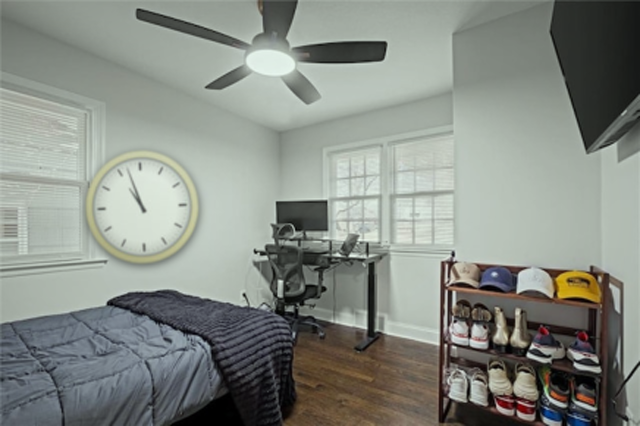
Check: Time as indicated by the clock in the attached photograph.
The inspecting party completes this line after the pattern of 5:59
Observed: 10:57
